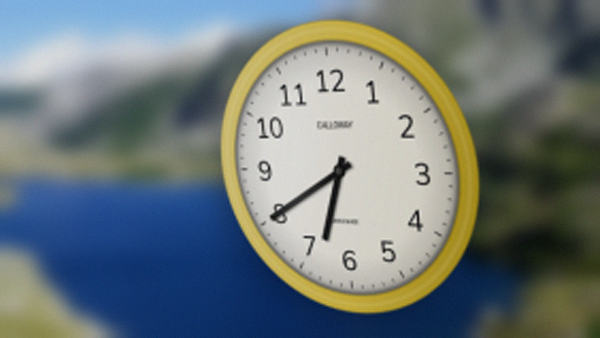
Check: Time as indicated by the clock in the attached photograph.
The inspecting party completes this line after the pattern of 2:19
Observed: 6:40
